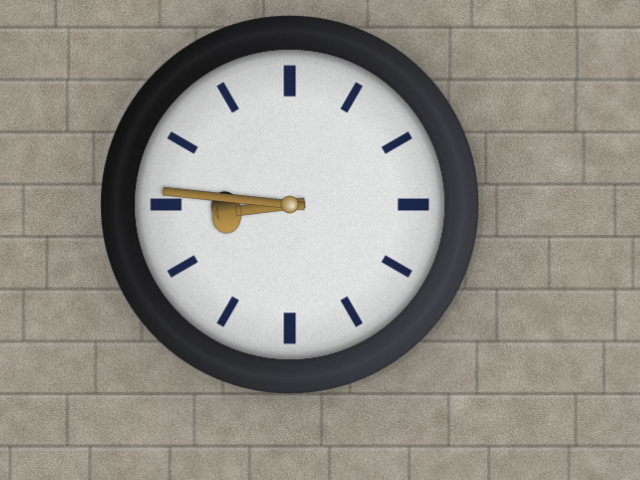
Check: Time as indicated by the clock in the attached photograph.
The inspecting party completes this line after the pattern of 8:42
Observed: 8:46
